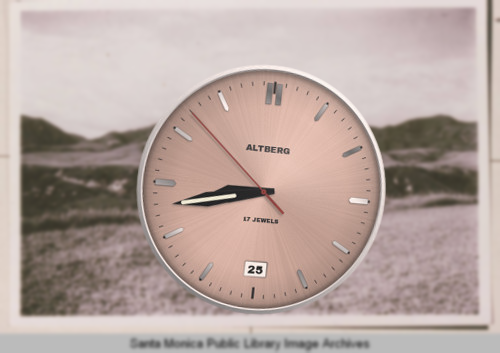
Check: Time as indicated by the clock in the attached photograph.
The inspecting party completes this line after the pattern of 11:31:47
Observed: 8:42:52
